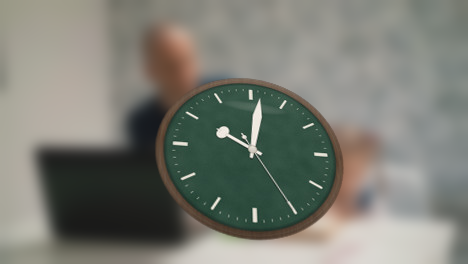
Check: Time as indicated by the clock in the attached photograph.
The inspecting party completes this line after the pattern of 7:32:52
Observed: 10:01:25
